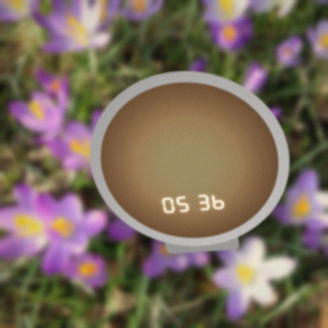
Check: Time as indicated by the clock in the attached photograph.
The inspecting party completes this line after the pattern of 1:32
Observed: 5:36
